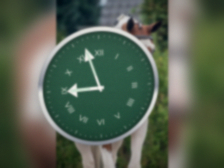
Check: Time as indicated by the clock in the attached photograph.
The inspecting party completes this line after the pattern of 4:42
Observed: 8:57
